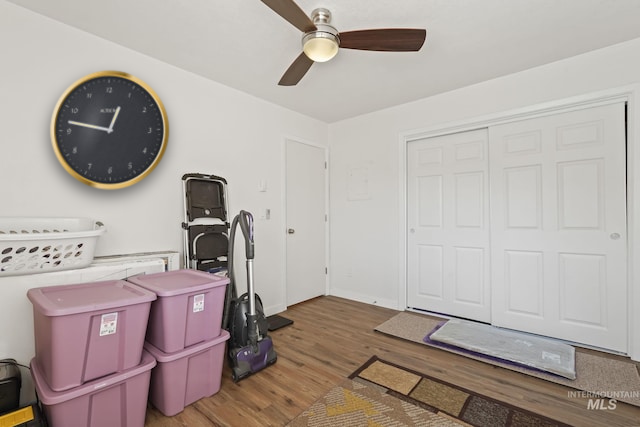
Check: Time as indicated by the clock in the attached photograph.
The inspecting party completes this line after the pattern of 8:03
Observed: 12:47
